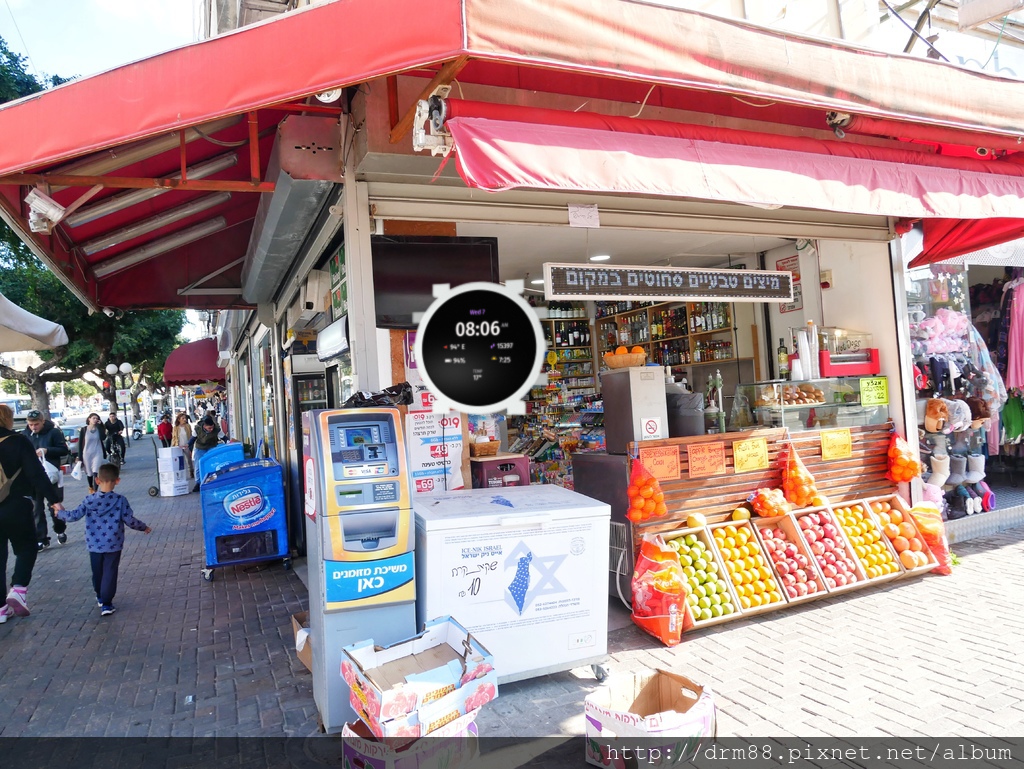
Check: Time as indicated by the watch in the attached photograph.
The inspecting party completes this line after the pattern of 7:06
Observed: 8:06
